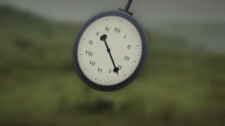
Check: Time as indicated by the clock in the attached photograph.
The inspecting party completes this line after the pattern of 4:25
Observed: 10:22
